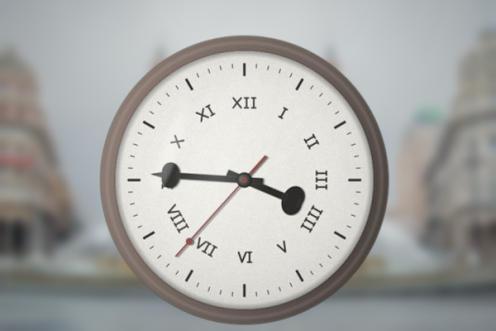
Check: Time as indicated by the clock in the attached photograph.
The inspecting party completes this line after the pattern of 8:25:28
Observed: 3:45:37
